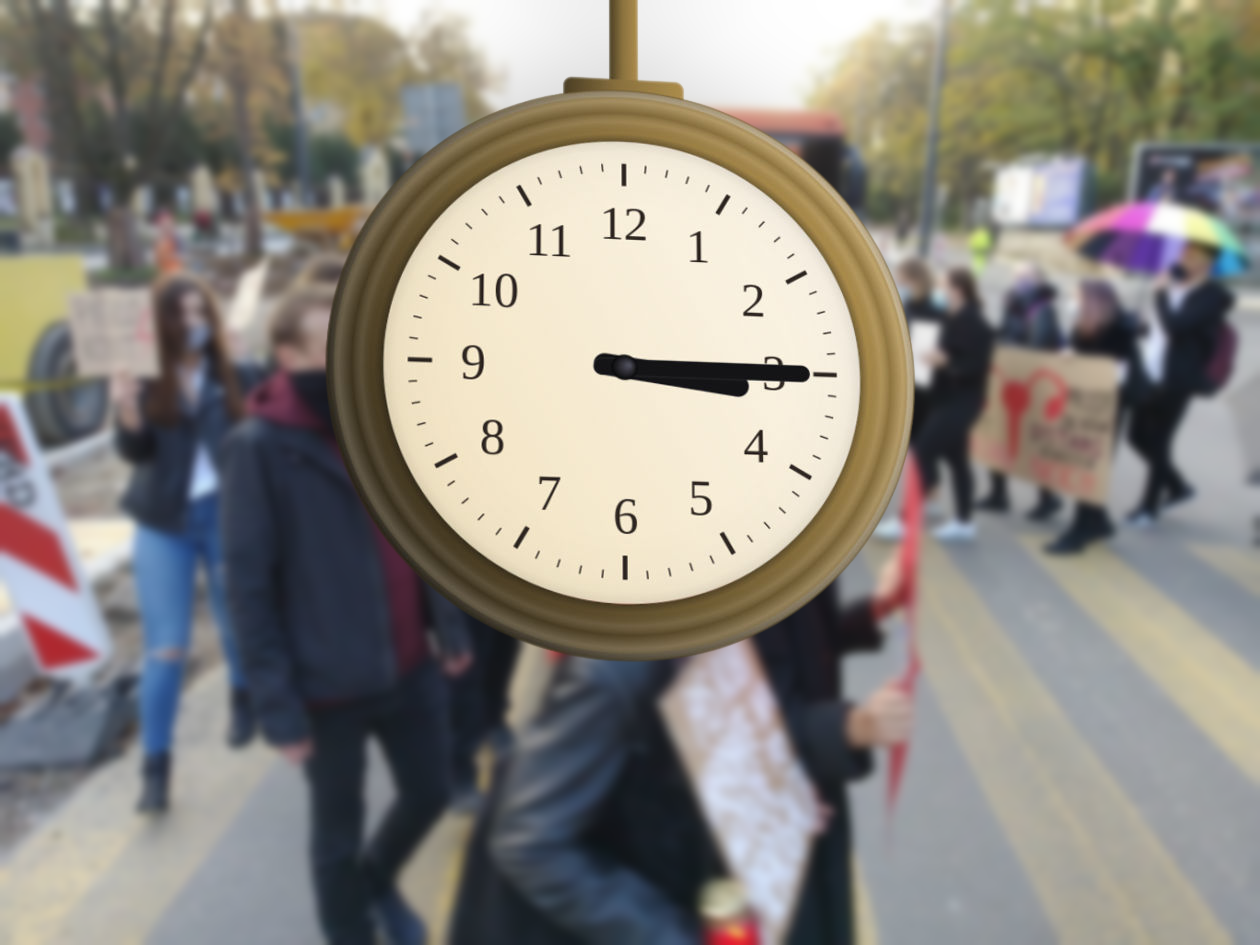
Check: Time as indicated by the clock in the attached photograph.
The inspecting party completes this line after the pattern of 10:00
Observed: 3:15
